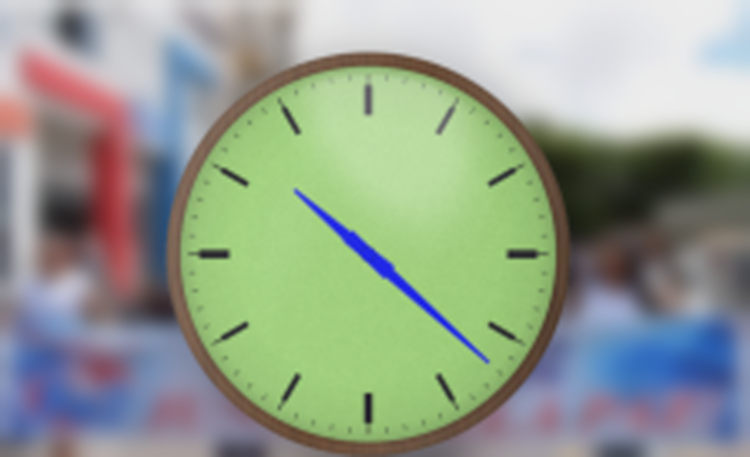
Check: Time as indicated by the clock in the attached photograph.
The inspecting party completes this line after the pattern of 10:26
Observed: 10:22
